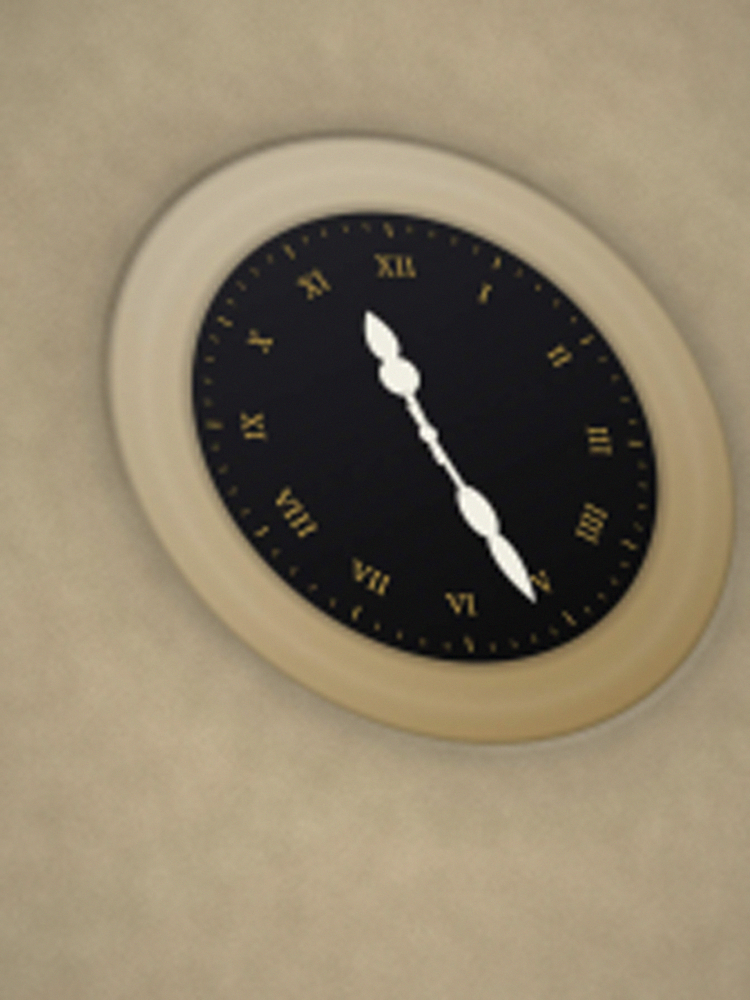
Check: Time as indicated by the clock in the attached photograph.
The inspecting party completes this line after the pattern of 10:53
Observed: 11:26
